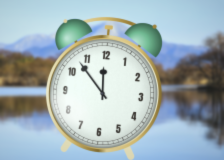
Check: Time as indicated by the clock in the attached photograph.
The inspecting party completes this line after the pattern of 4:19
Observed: 11:53
